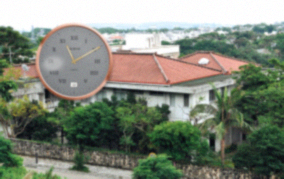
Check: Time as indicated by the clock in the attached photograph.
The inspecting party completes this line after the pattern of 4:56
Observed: 11:10
